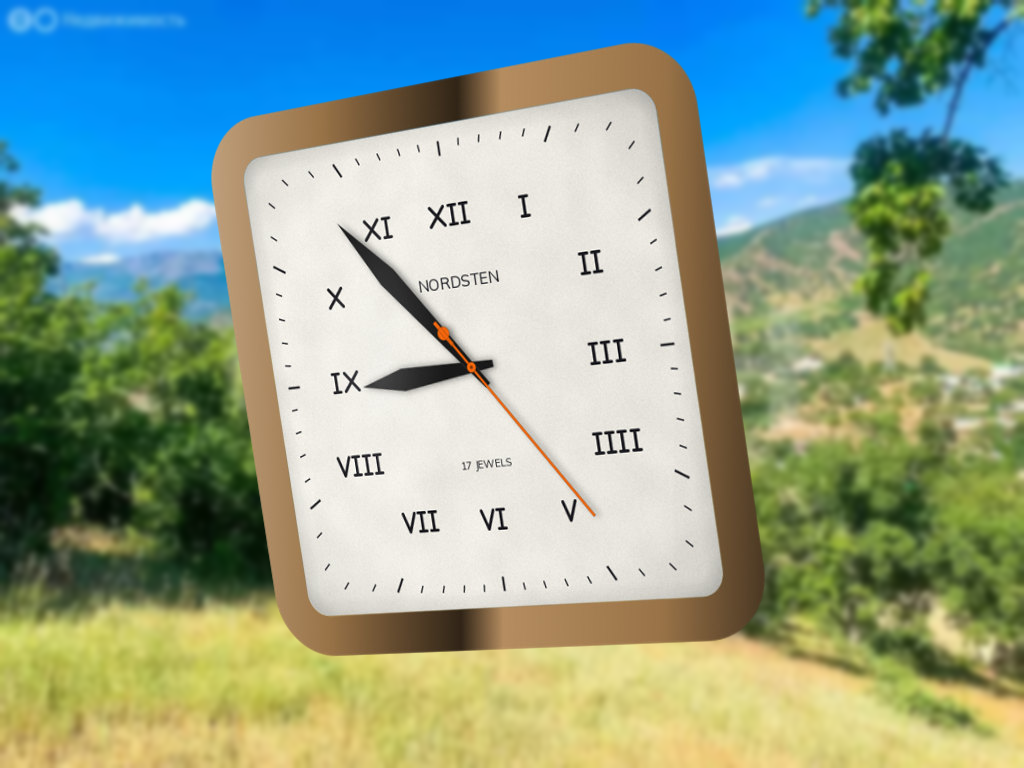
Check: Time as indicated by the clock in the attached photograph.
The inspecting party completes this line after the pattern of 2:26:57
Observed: 8:53:24
